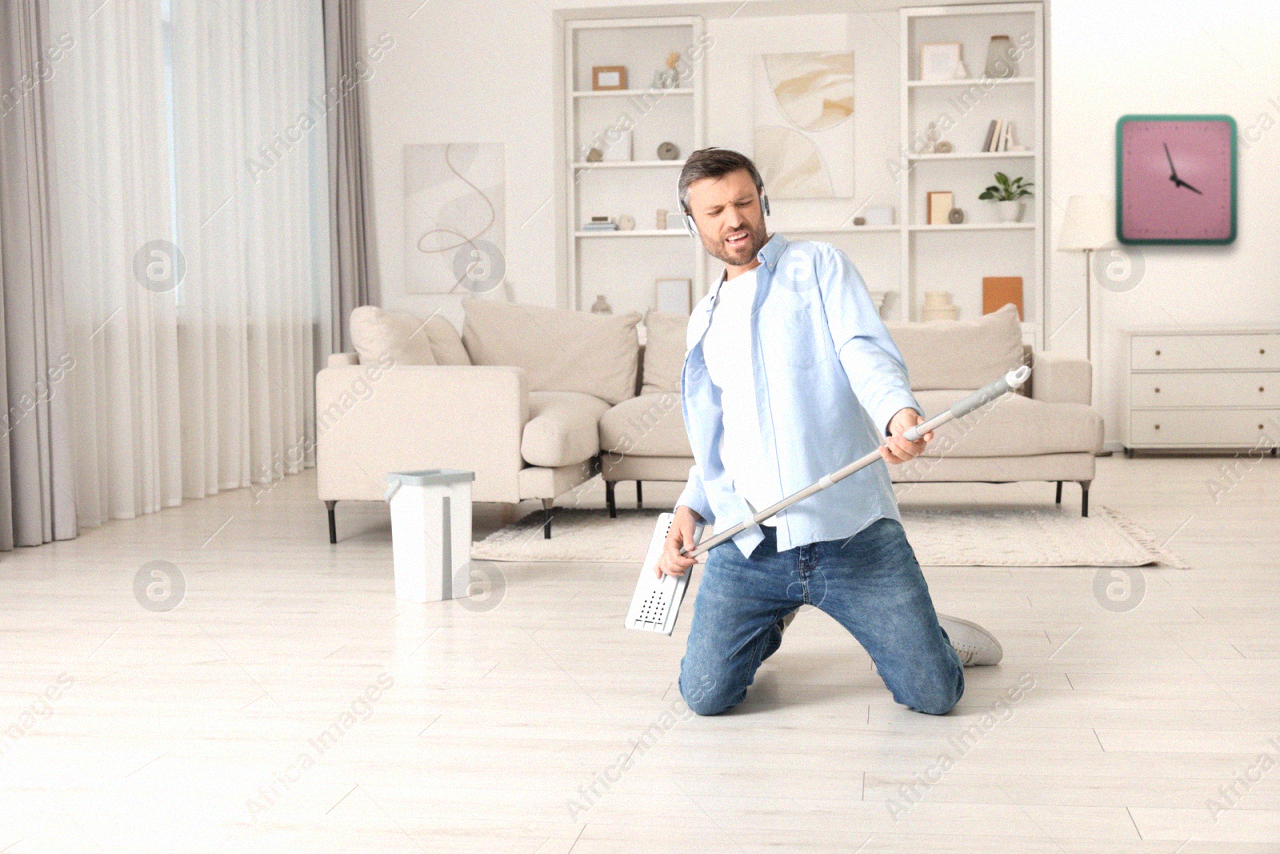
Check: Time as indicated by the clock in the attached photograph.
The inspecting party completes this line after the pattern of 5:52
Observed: 3:57
